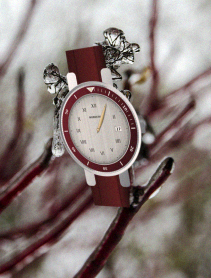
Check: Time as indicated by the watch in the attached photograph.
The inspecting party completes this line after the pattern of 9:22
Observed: 1:05
